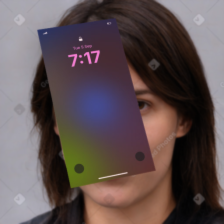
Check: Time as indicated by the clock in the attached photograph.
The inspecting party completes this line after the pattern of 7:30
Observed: 7:17
